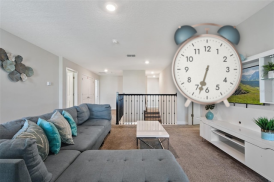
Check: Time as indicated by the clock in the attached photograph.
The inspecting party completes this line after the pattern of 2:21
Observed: 6:33
